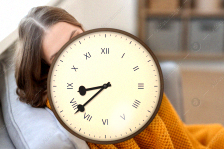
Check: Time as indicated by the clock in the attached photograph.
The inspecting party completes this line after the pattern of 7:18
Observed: 8:38
